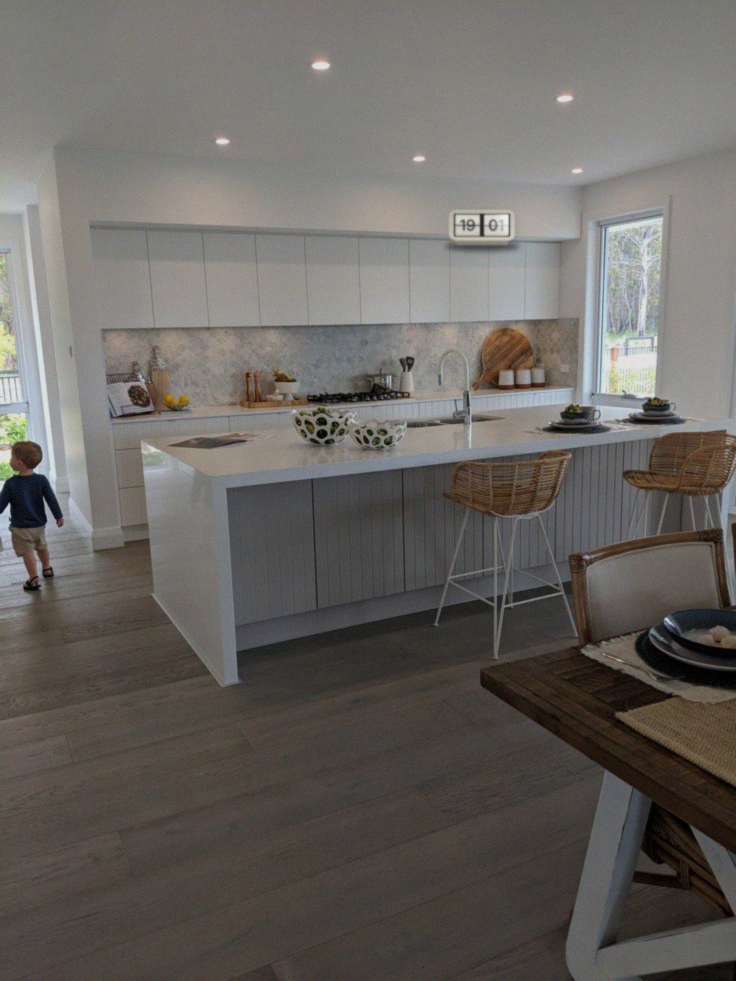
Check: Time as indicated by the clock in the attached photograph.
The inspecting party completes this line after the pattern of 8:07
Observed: 19:01
